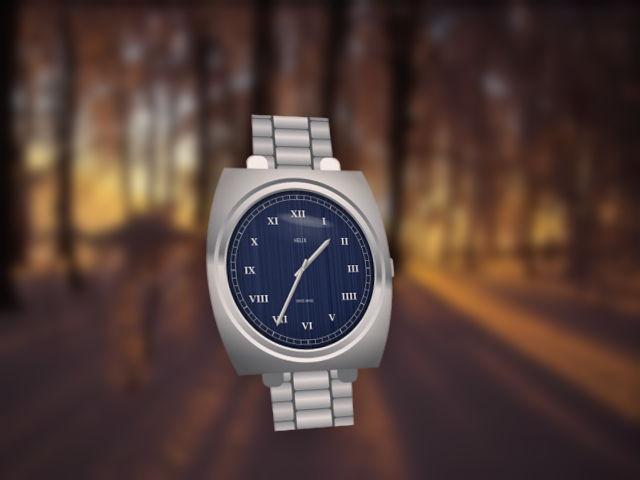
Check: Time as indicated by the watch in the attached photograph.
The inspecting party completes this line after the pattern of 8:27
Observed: 1:35
